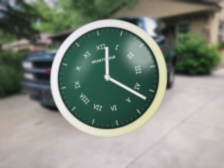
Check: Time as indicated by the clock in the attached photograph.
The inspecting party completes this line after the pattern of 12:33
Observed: 12:22
